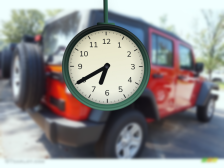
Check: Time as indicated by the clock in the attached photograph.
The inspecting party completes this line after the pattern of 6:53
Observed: 6:40
